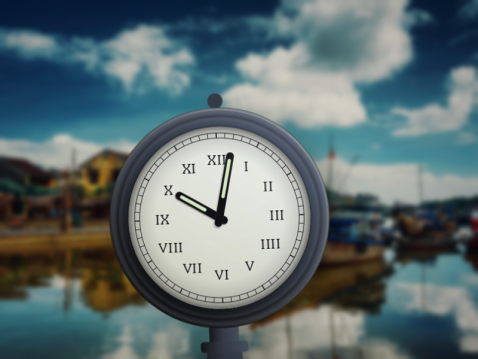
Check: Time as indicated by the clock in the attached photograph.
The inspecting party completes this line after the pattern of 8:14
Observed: 10:02
